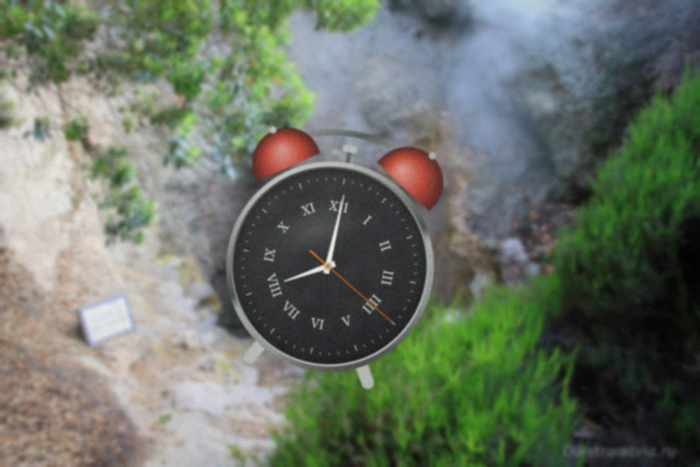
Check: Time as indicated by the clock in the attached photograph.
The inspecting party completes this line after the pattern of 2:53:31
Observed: 8:00:20
